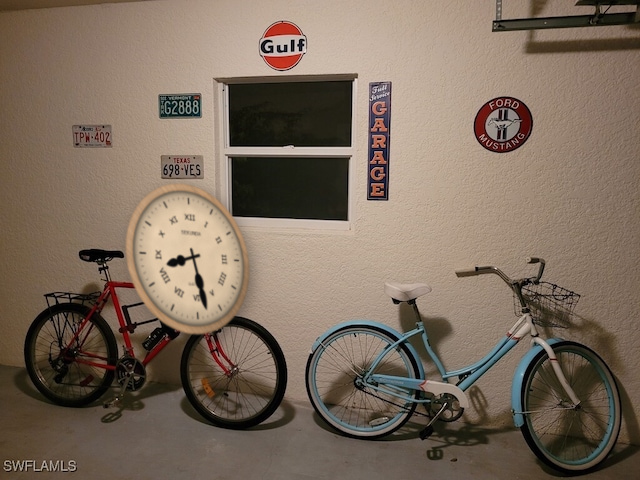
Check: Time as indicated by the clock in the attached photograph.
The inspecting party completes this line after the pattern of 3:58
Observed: 8:28
